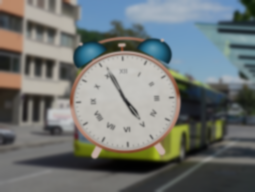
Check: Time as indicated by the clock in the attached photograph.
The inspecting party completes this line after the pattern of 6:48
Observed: 4:56
